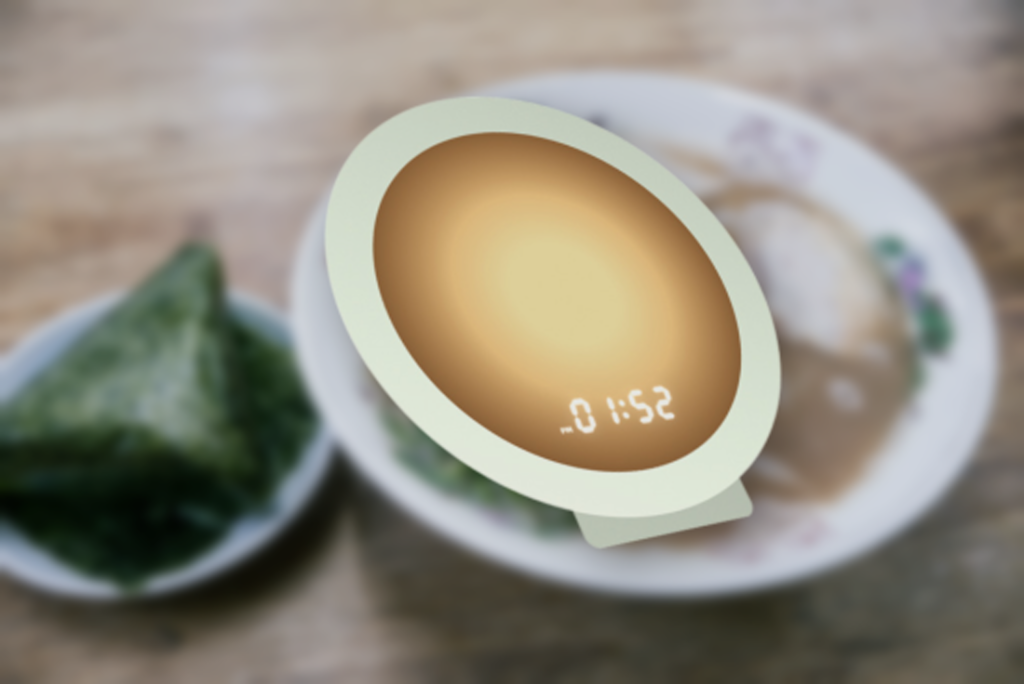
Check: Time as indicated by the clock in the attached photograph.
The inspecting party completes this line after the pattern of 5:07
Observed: 1:52
